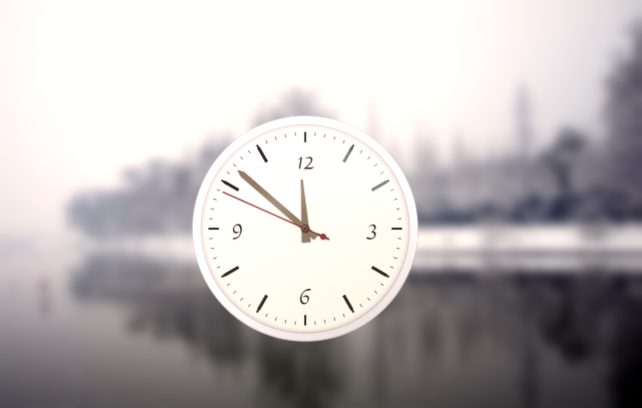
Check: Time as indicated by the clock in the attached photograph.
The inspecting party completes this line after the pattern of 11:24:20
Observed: 11:51:49
